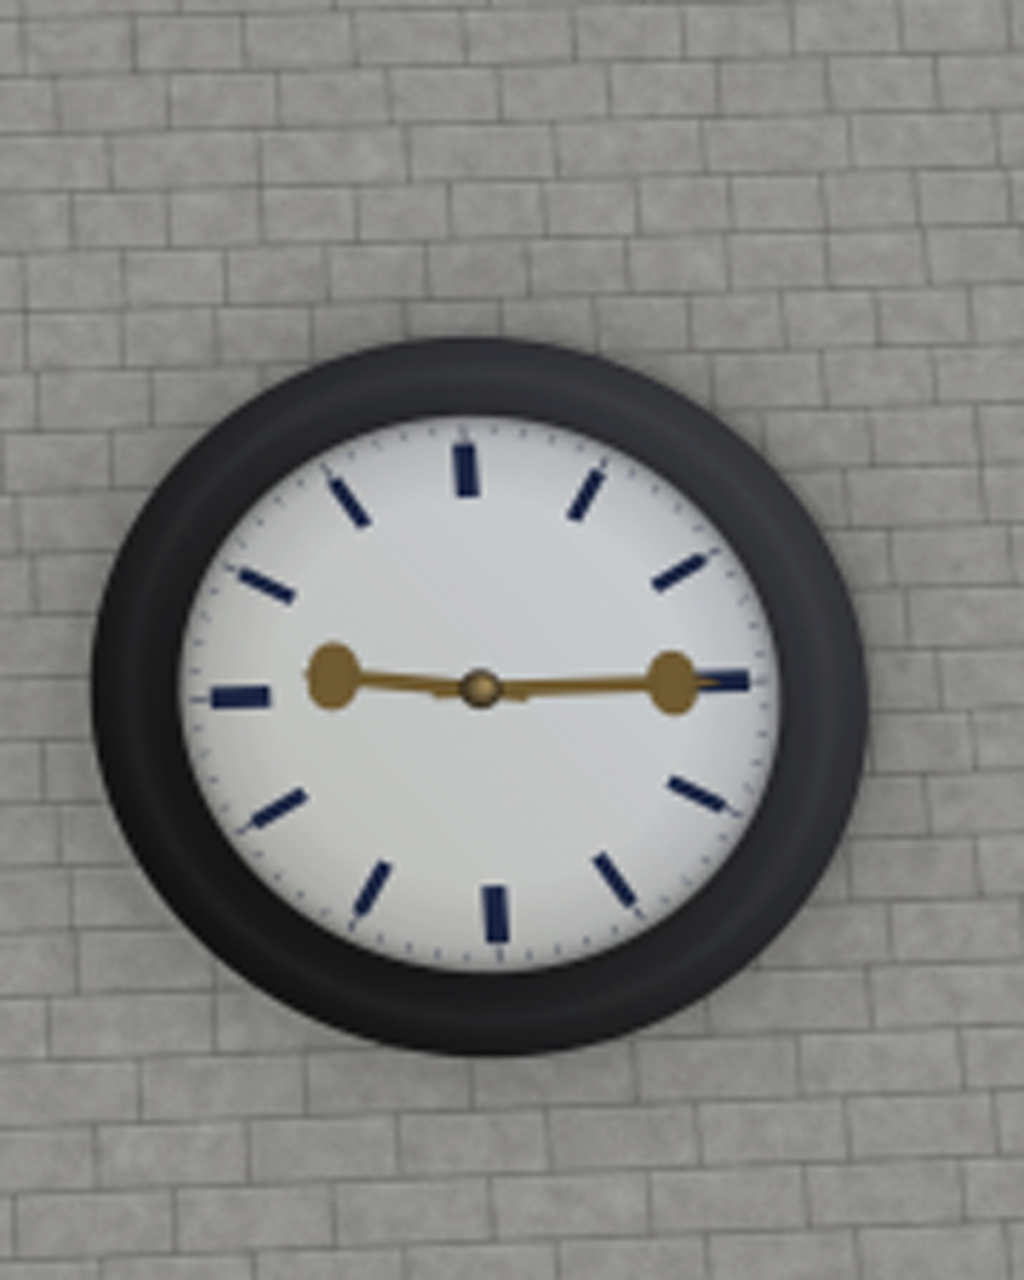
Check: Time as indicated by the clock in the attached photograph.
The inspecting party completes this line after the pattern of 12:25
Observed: 9:15
